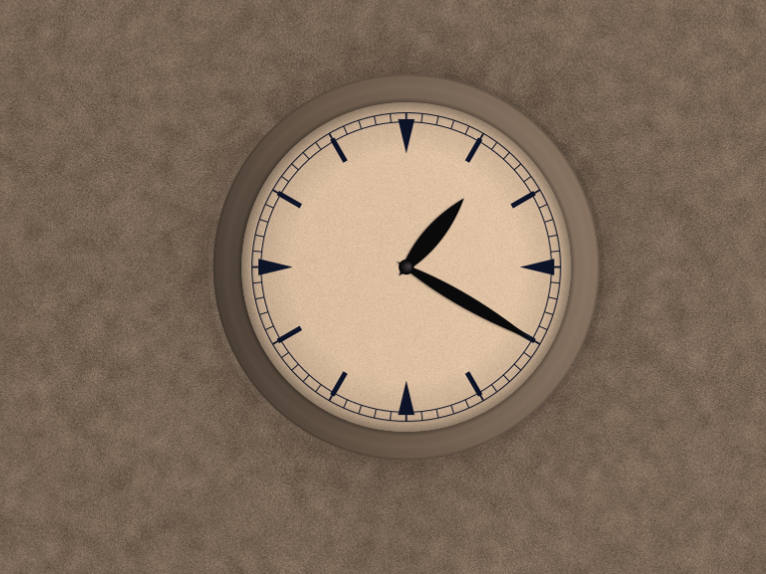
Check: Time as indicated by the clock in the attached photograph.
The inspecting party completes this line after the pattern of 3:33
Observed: 1:20
